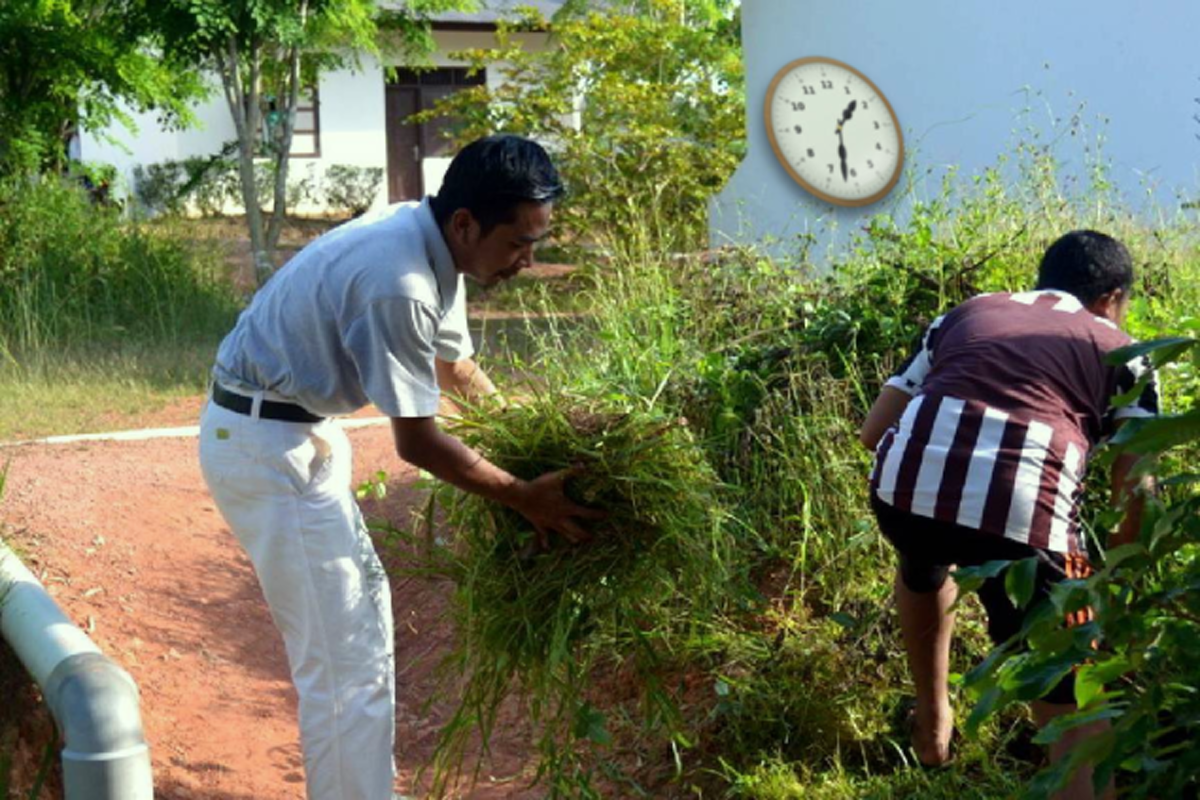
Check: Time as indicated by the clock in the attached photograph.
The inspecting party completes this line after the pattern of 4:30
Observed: 1:32
